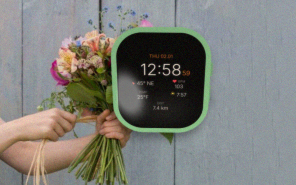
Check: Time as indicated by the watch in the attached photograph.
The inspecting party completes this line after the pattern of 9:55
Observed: 12:58
